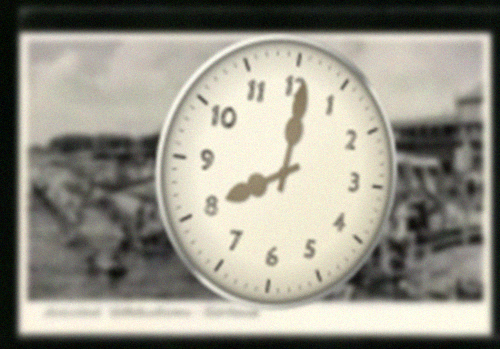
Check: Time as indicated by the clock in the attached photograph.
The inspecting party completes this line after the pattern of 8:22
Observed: 8:01
